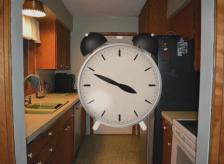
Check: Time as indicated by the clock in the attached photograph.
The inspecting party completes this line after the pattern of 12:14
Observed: 3:49
